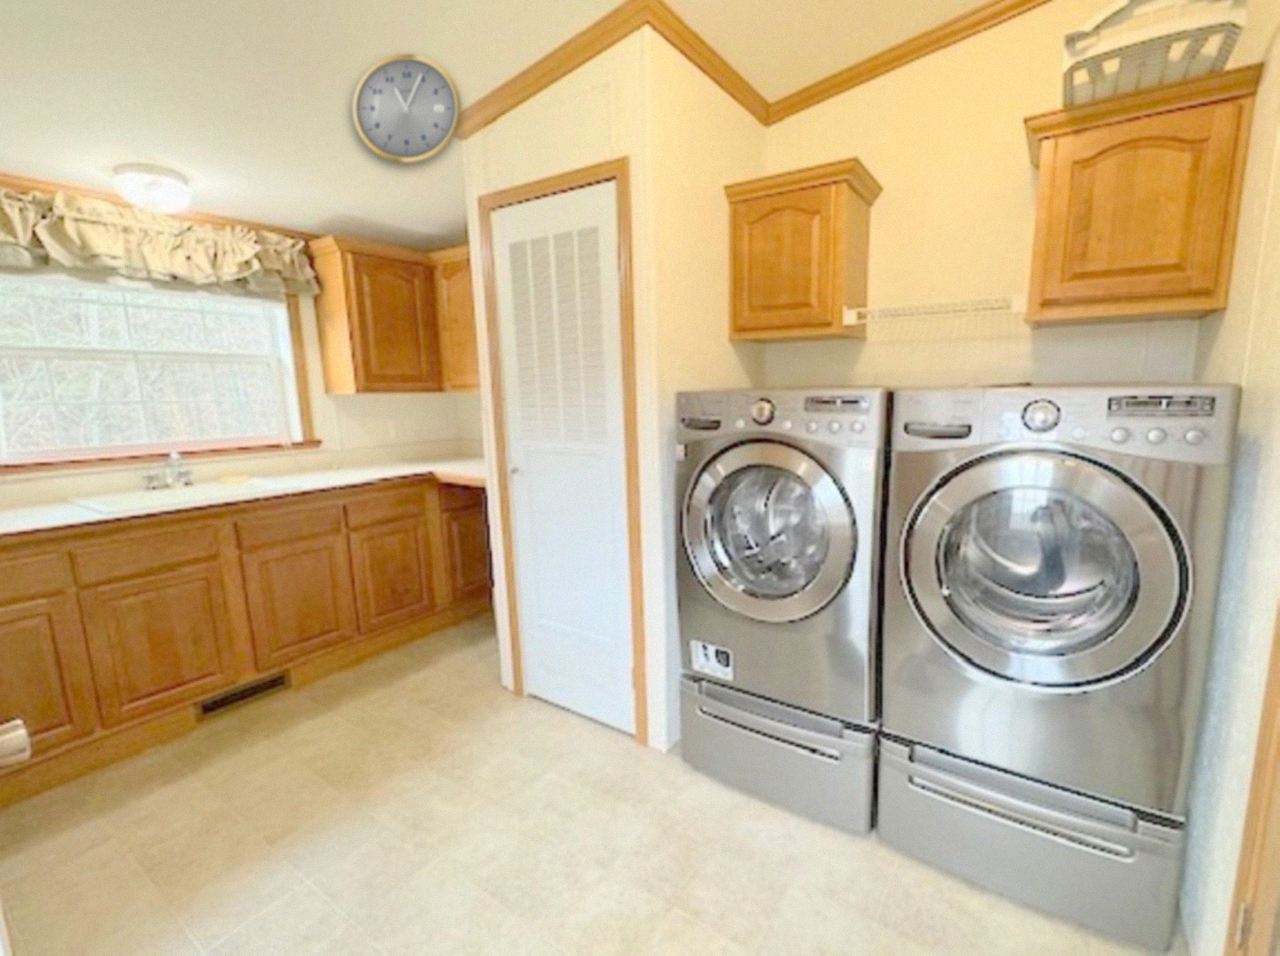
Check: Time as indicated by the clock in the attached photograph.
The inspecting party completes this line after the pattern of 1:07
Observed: 11:04
